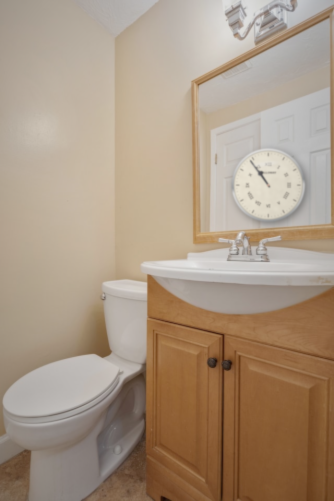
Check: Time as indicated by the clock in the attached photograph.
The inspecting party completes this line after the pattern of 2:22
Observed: 10:54
